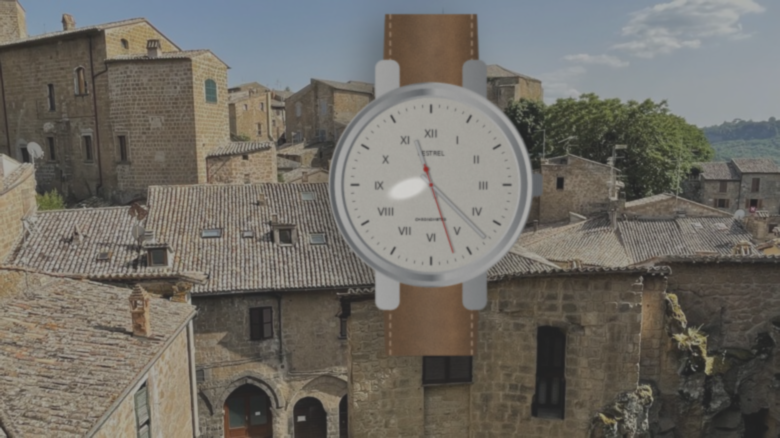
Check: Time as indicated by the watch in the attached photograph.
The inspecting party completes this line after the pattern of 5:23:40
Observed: 11:22:27
